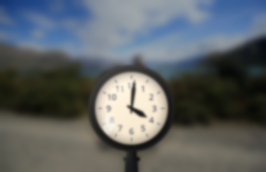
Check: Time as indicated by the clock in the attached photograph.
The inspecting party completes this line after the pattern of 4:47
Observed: 4:01
